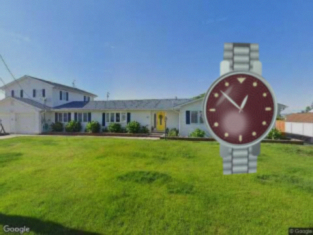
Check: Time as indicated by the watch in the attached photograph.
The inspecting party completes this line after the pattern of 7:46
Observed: 12:52
